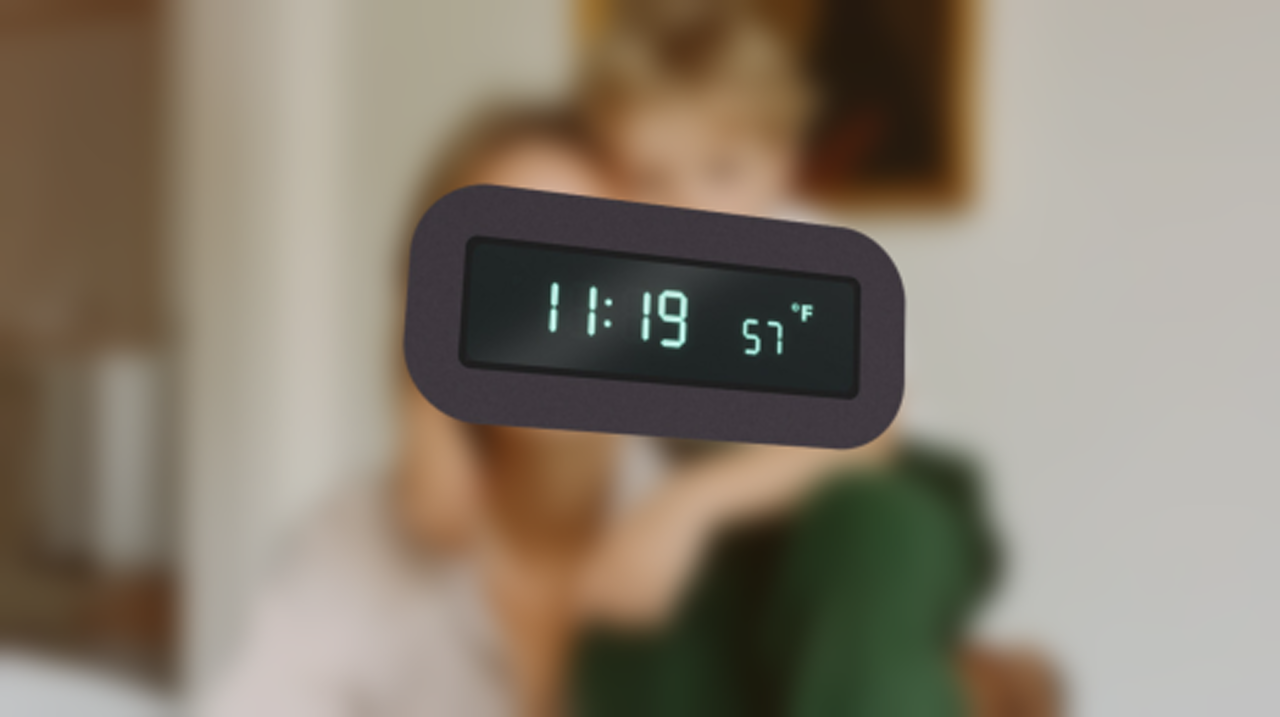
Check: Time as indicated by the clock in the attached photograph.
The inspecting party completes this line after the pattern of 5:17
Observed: 11:19
